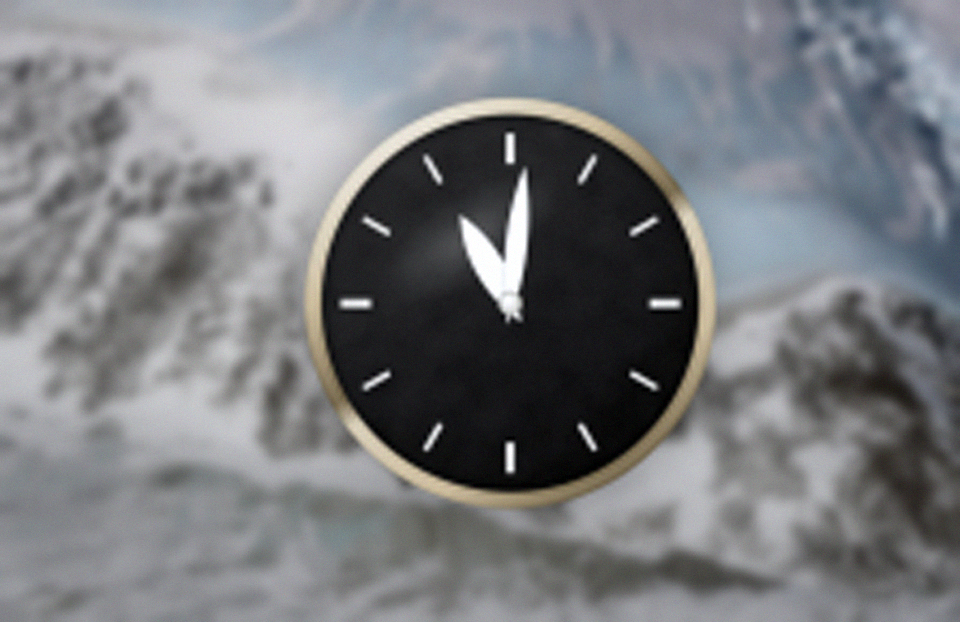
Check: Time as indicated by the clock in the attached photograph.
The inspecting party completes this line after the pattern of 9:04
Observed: 11:01
